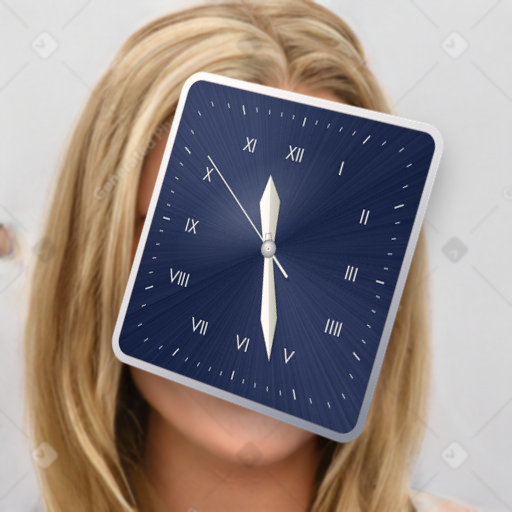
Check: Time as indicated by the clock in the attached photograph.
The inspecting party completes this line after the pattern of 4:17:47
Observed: 11:26:51
